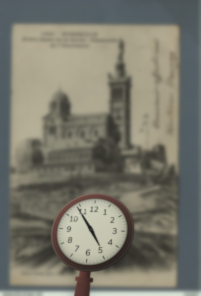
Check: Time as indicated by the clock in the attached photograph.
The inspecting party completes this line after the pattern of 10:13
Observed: 4:54
